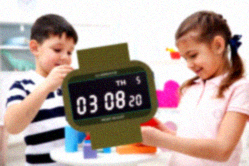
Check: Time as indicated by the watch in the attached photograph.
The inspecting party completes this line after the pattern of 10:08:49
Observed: 3:08:20
